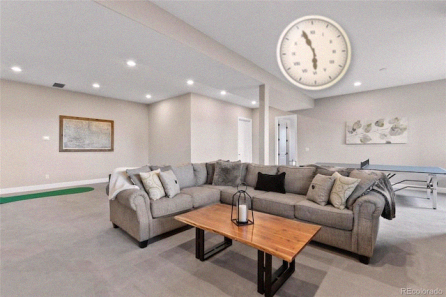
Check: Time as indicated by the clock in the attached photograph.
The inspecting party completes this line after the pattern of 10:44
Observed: 5:56
